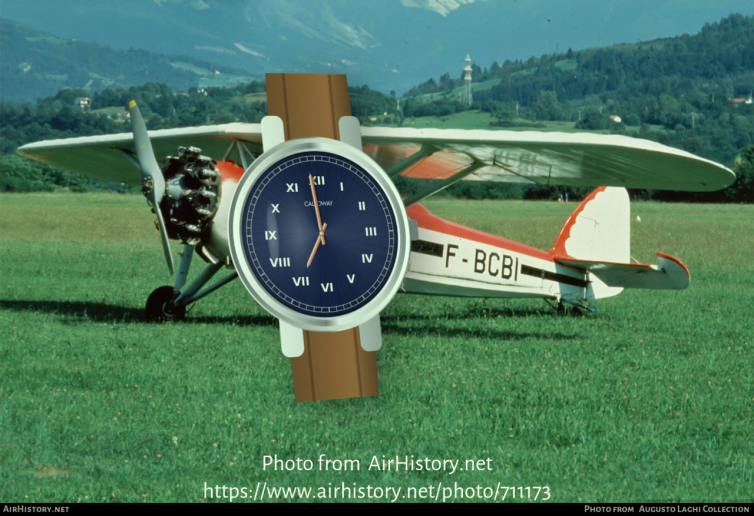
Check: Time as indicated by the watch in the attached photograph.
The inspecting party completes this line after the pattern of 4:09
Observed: 6:59
